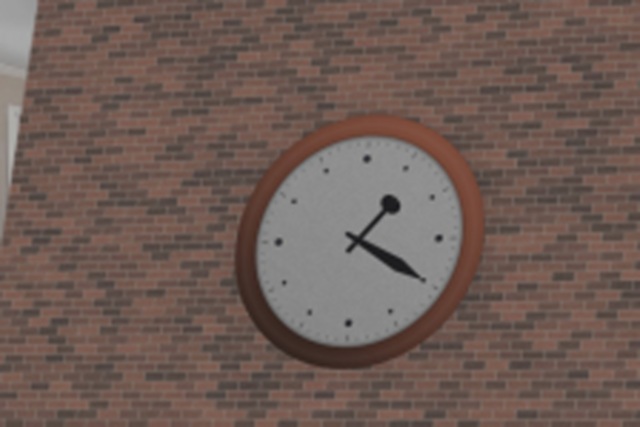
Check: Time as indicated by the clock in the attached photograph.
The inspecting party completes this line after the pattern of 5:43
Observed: 1:20
